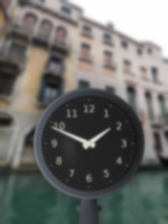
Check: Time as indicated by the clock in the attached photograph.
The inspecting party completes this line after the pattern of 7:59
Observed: 1:49
